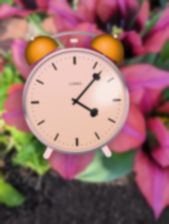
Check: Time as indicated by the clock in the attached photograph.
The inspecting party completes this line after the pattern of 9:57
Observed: 4:07
